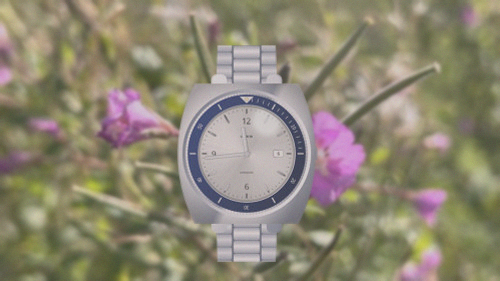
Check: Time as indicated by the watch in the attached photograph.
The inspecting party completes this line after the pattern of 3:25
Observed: 11:44
